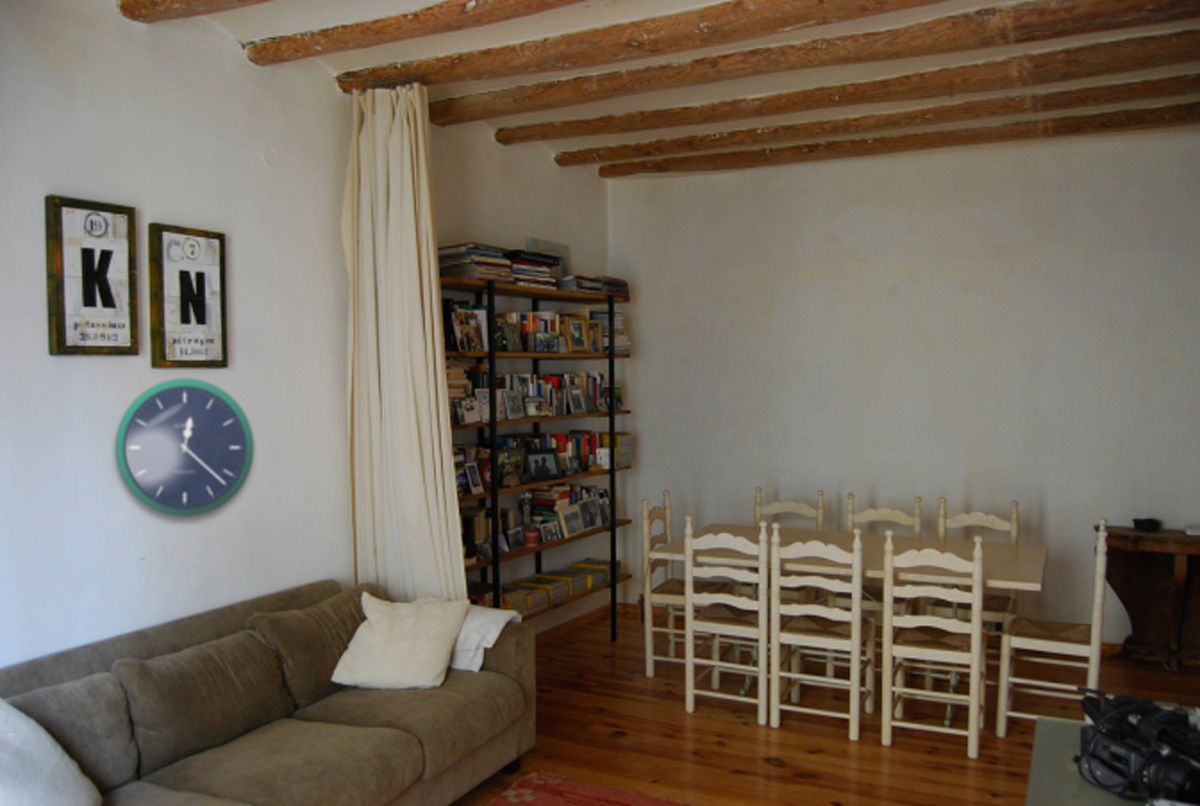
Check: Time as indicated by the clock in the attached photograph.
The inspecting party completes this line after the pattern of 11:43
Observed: 12:22
